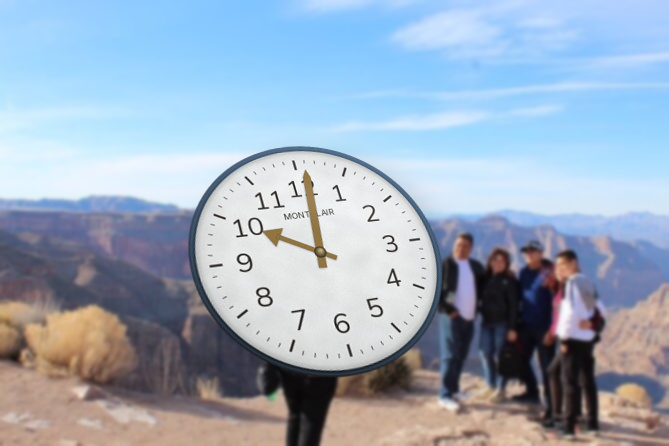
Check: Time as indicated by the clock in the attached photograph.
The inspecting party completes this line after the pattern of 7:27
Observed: 10:01
